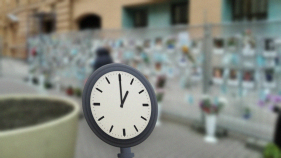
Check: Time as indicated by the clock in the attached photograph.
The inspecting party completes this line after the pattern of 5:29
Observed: 1:00
